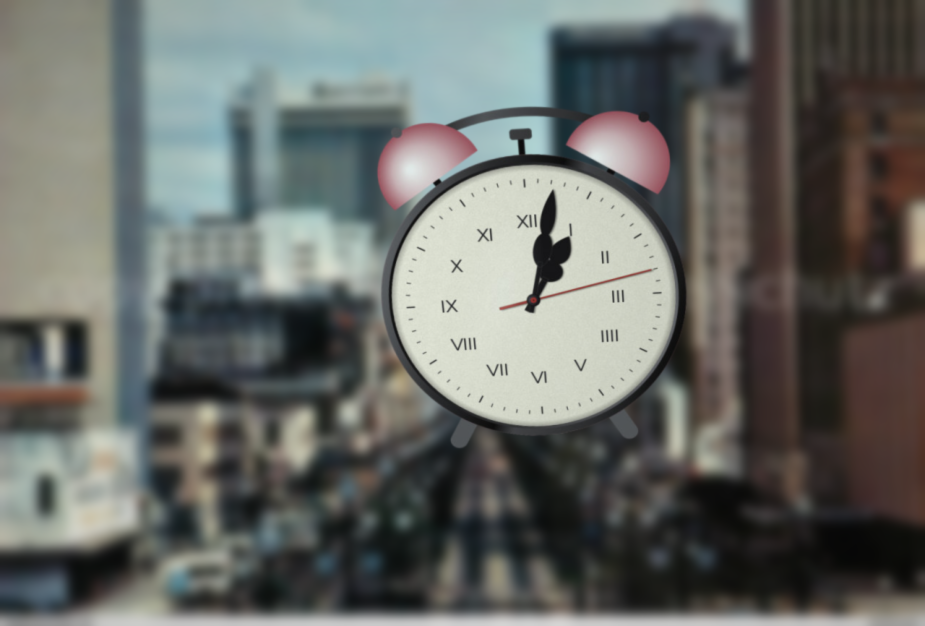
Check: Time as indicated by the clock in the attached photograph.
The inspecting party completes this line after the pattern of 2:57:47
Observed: 1:02:13
